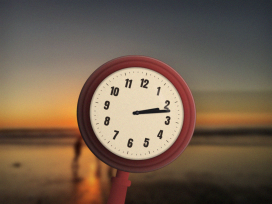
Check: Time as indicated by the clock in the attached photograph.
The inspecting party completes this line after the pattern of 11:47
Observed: 2:12
